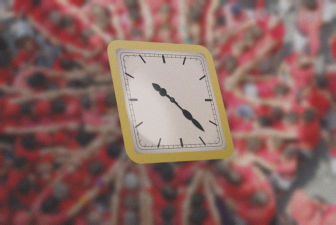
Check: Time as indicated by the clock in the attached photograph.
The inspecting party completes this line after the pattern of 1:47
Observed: 10:23
